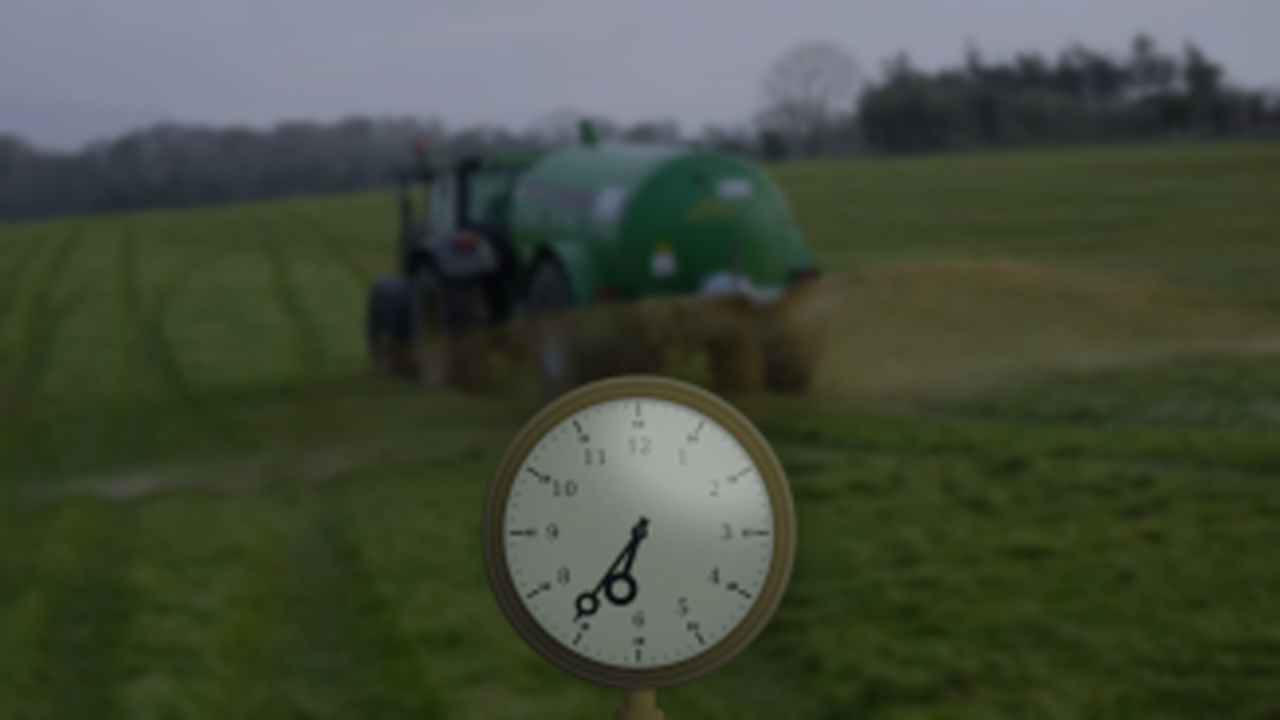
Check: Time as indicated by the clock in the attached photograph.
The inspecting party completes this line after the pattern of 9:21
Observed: 6:36
